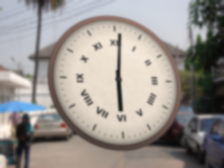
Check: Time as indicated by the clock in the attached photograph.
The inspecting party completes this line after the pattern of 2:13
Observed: 6:01
